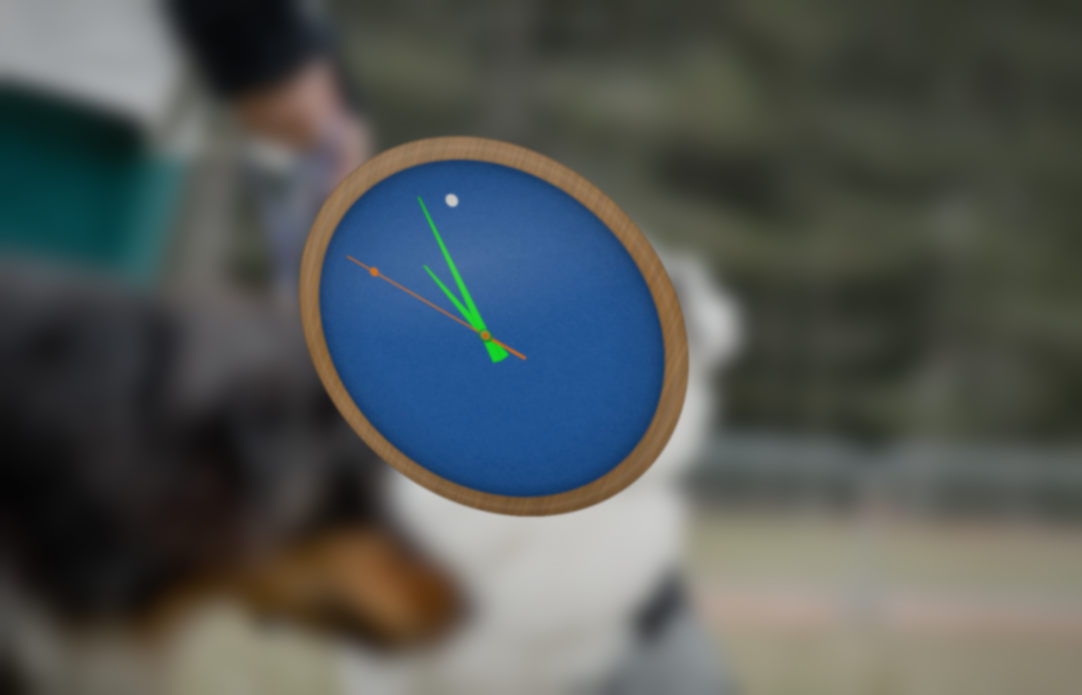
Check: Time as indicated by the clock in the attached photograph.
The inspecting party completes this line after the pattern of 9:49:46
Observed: 10:57:51
